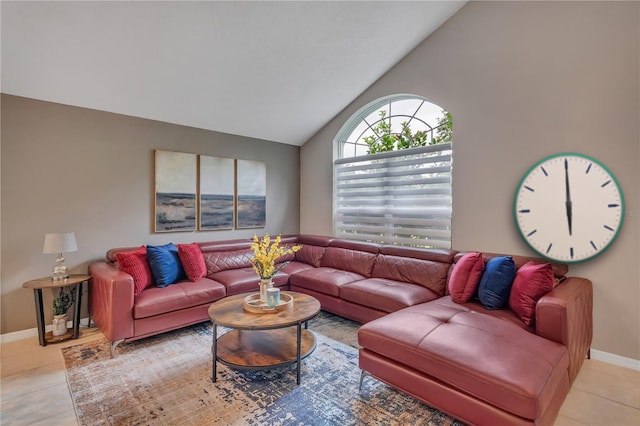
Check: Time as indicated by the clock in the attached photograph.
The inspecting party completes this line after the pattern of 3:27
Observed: 6:00
